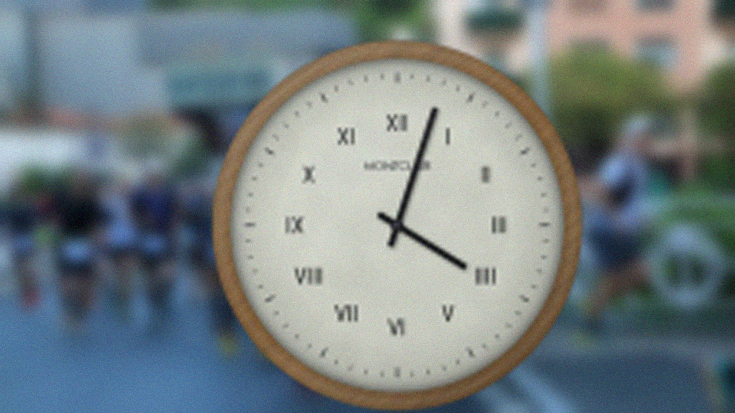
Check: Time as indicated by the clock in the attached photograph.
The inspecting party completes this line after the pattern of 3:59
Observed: 4:03
